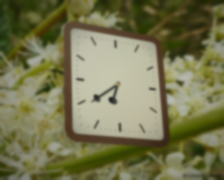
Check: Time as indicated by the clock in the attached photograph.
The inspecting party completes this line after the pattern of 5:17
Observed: 6:39
